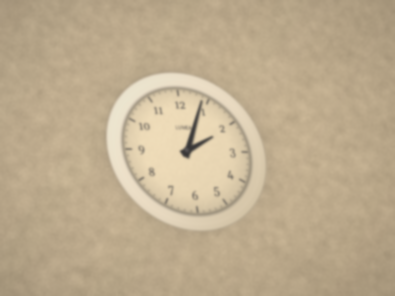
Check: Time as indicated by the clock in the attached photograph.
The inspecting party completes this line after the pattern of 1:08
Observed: 2:04
